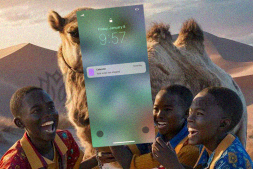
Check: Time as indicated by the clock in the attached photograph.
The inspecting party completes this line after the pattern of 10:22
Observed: 9:57
